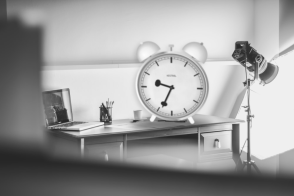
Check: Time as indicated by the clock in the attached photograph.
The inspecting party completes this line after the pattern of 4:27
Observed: 9:34
